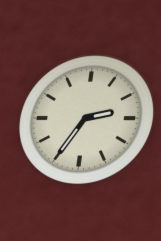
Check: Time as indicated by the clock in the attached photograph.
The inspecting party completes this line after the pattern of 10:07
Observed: 2:35
